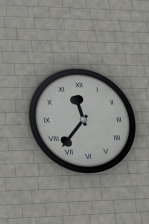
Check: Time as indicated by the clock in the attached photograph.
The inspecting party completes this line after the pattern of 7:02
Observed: 11:37
